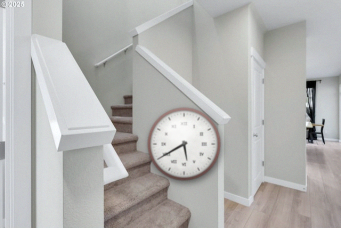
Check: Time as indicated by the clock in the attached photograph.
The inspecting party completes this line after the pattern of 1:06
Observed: 5:40
